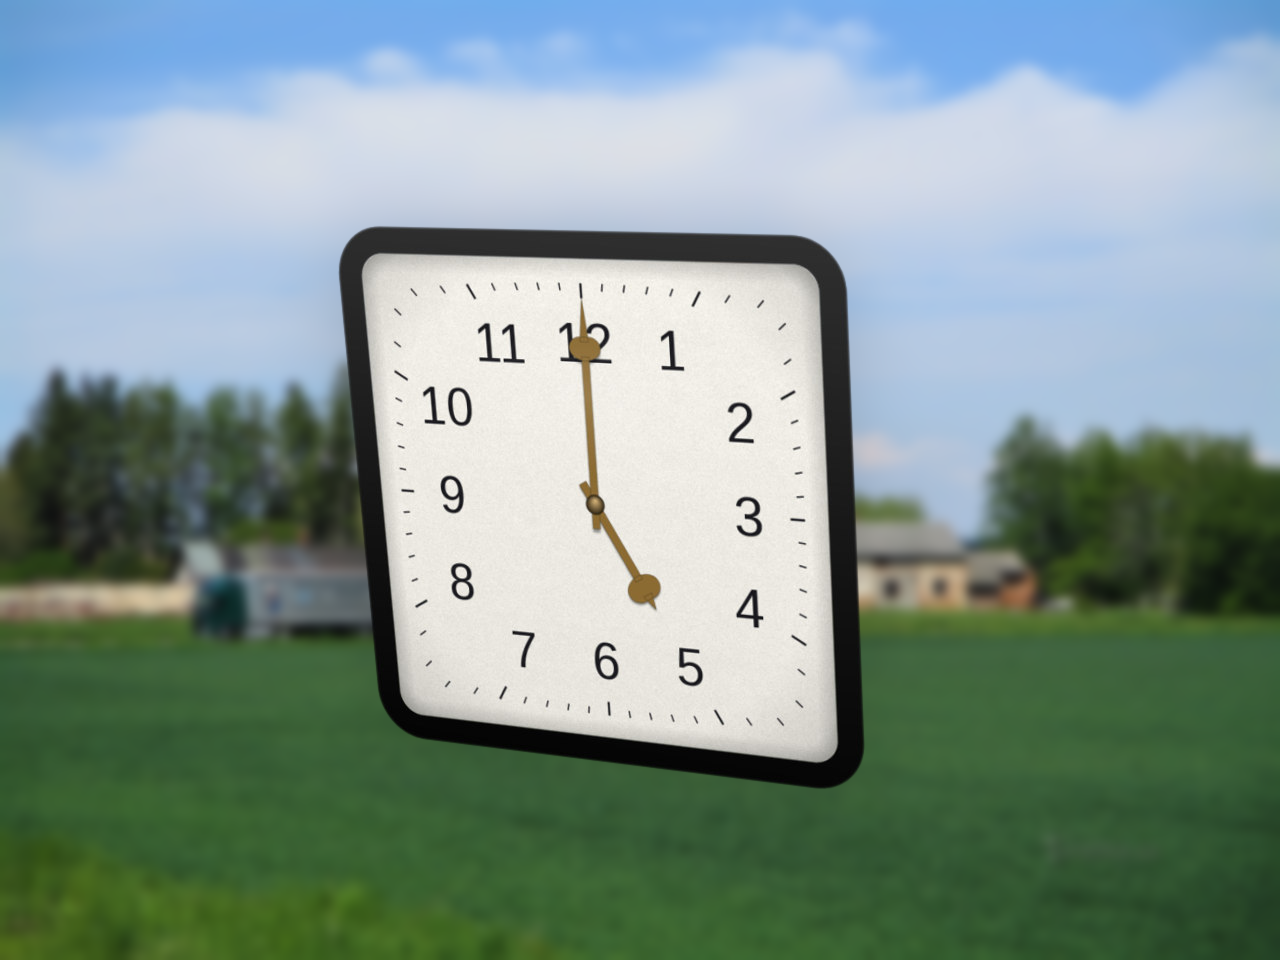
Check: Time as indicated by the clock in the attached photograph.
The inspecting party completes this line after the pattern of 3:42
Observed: 5:00
